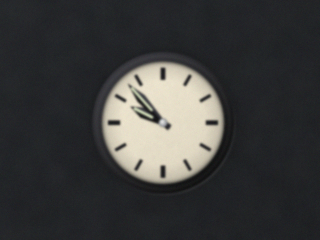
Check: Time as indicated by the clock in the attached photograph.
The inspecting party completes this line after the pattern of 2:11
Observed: 9:53
